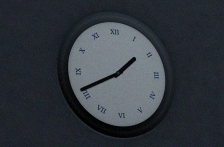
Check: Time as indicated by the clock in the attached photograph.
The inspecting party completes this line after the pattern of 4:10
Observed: 1:41
